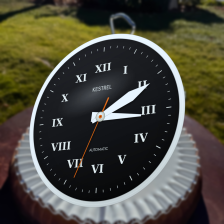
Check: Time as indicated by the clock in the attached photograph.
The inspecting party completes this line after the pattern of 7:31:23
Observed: 3:10:34
